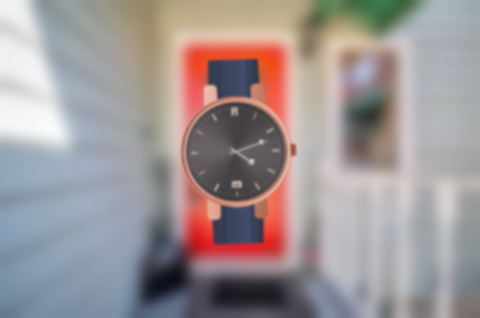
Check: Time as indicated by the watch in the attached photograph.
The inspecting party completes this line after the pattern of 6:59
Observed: 4:12
